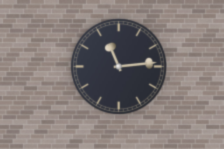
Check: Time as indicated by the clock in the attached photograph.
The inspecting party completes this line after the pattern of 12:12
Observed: 11:14
